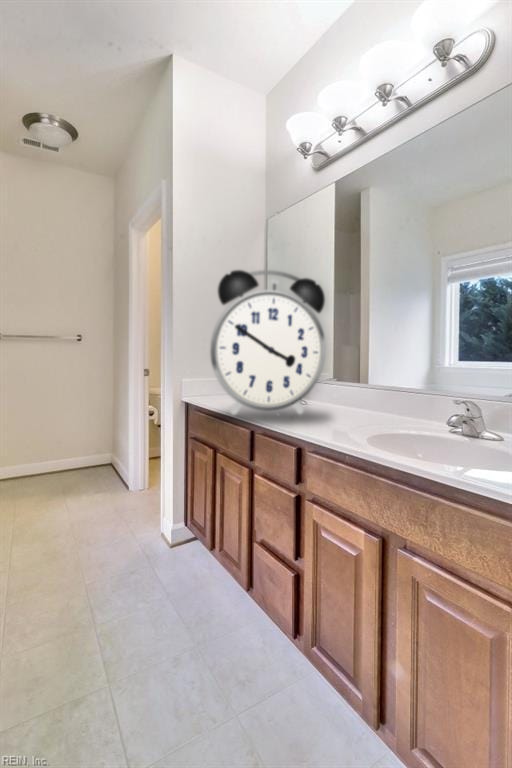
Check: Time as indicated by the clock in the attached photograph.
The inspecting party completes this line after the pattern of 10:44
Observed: 3:50
